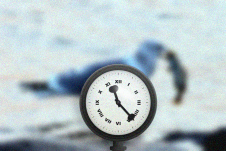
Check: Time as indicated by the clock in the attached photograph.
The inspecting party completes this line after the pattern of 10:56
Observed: 11:23
